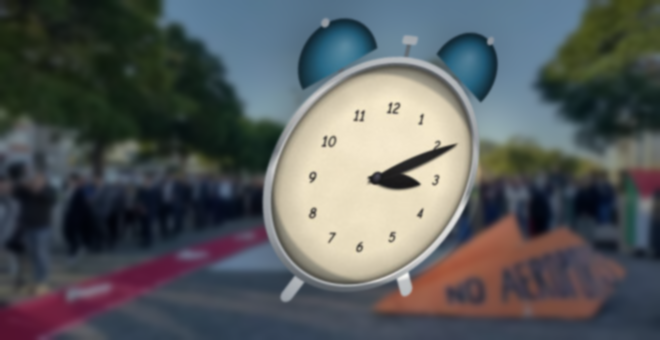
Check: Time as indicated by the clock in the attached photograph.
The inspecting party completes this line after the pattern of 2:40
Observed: 3:11
